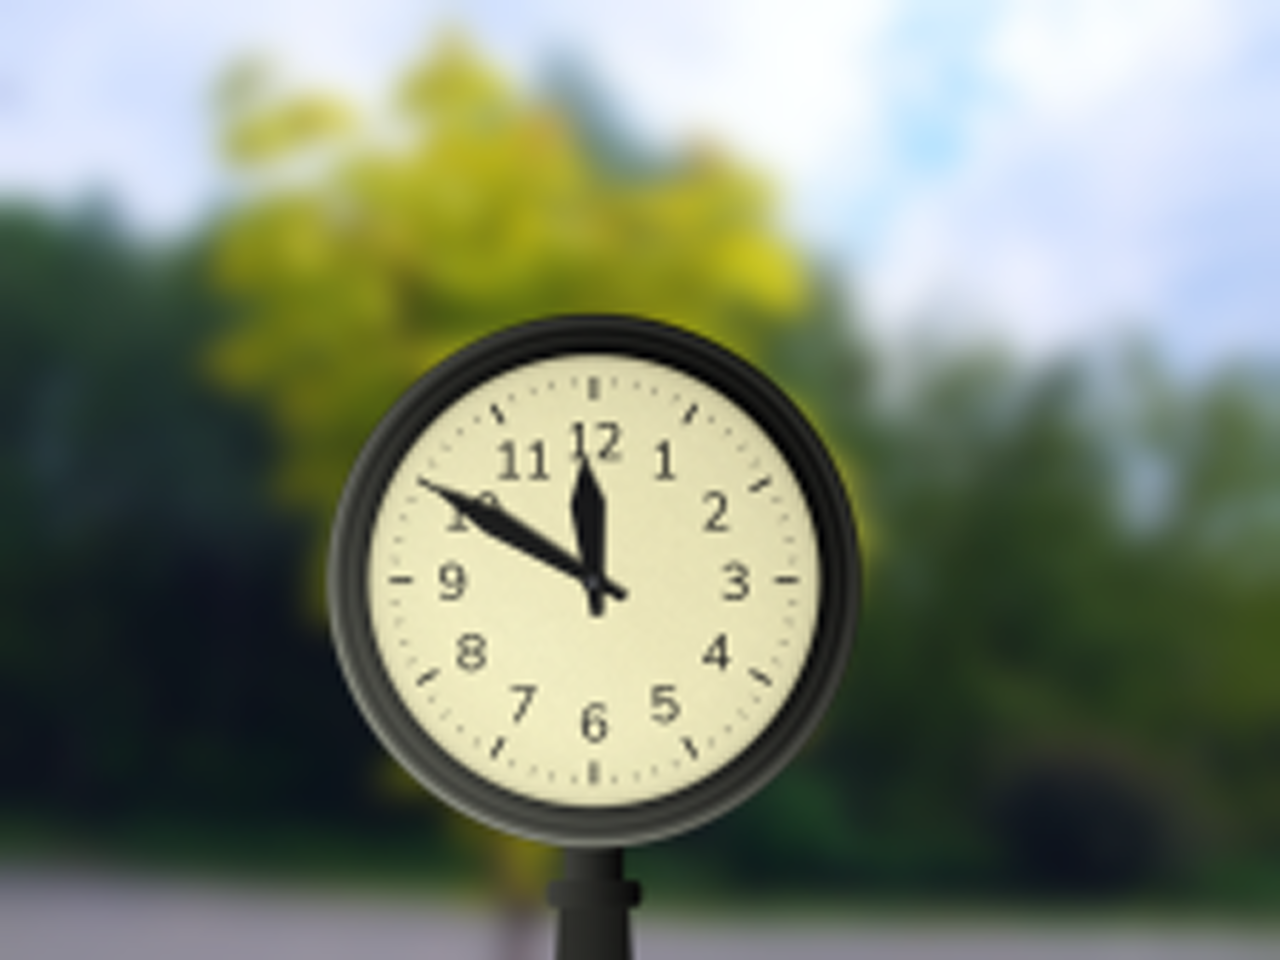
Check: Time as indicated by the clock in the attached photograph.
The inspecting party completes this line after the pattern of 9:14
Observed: 11:50
